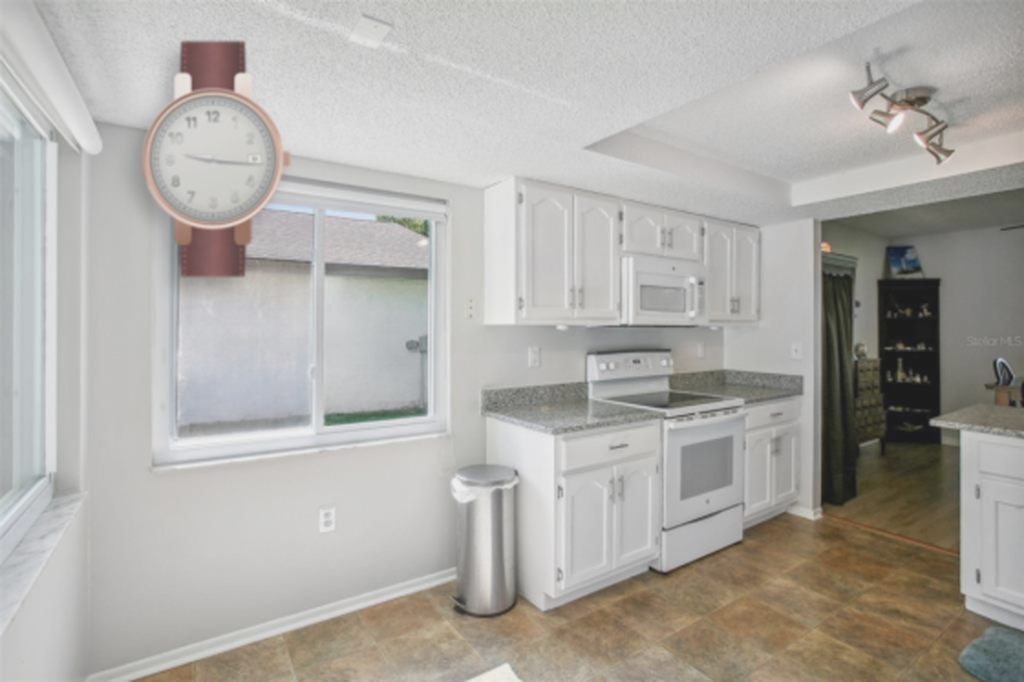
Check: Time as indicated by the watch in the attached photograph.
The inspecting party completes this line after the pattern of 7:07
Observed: 9:16
